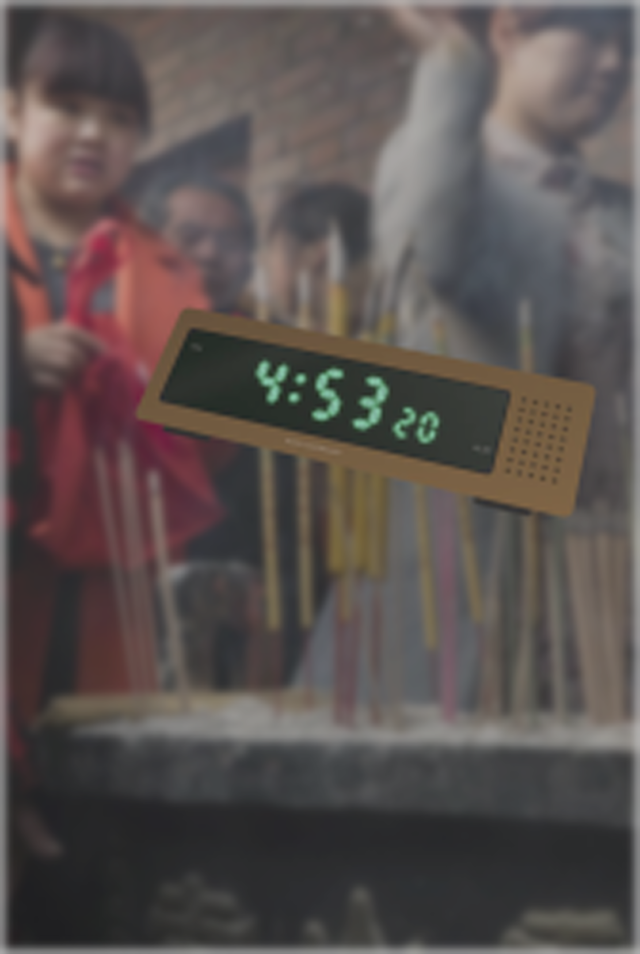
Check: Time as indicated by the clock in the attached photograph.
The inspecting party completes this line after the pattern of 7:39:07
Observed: 4:53:20
